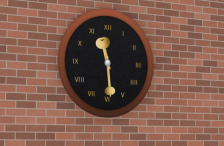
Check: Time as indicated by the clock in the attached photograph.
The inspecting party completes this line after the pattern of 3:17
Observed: 11:29
